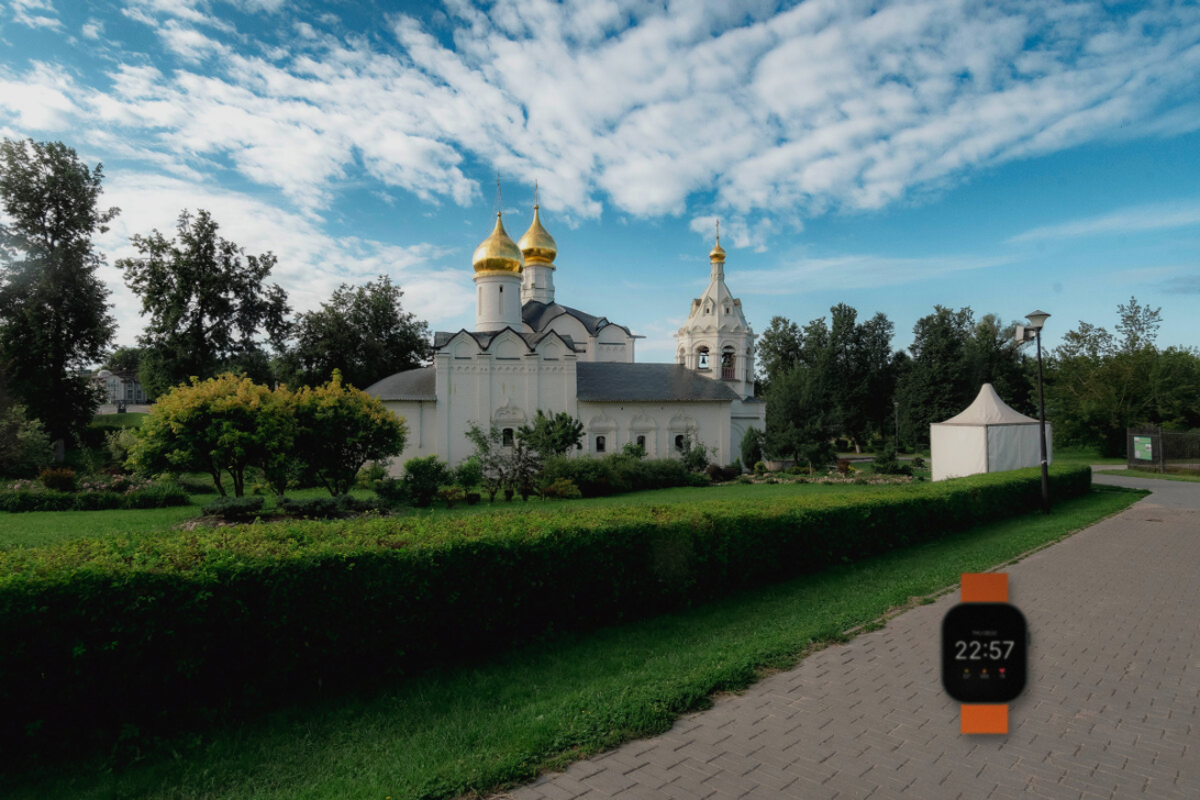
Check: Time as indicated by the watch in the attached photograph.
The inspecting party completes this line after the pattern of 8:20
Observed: 22:57
